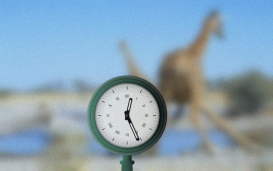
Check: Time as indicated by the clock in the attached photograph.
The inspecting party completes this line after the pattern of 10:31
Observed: 12:26
